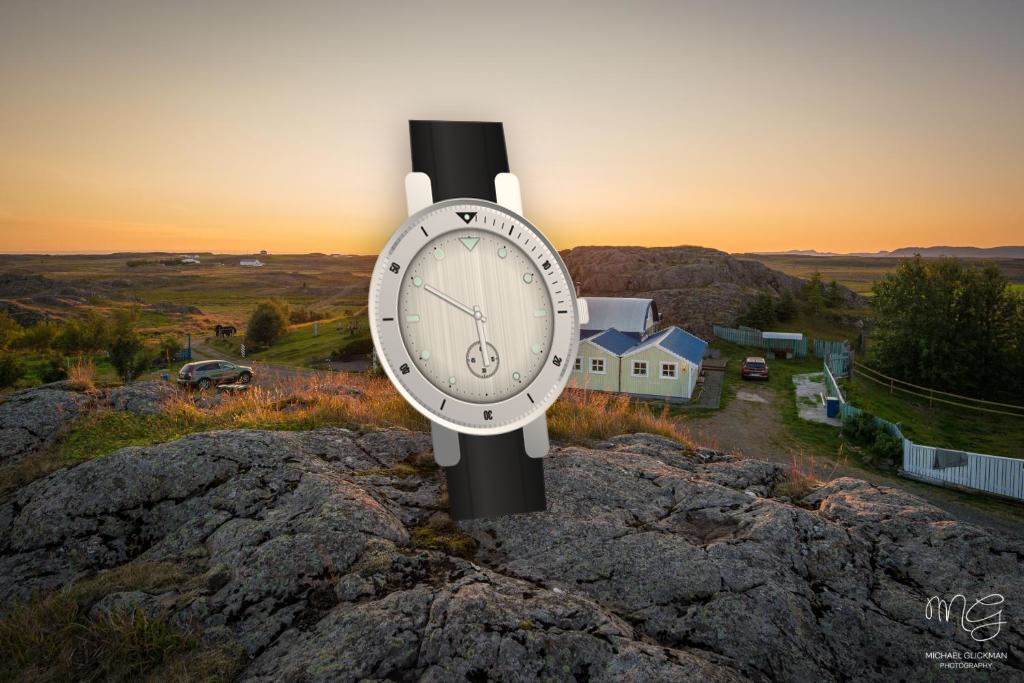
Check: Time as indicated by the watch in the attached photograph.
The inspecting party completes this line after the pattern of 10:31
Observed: 5:50
